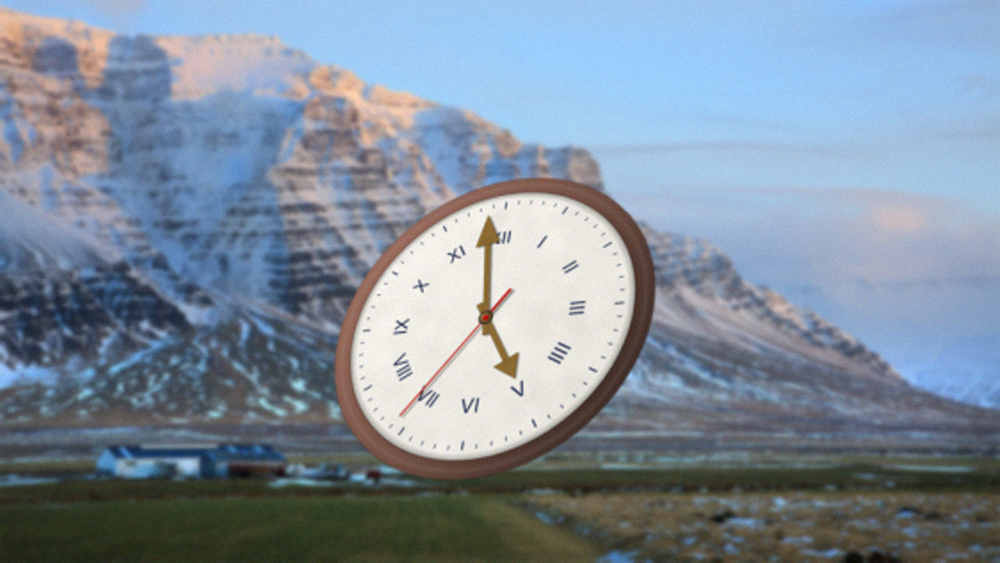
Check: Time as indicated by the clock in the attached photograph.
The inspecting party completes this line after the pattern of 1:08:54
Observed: 4:58:36
